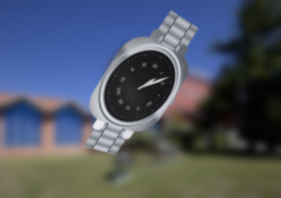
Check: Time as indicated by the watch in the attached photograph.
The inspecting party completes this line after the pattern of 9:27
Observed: 1:08
